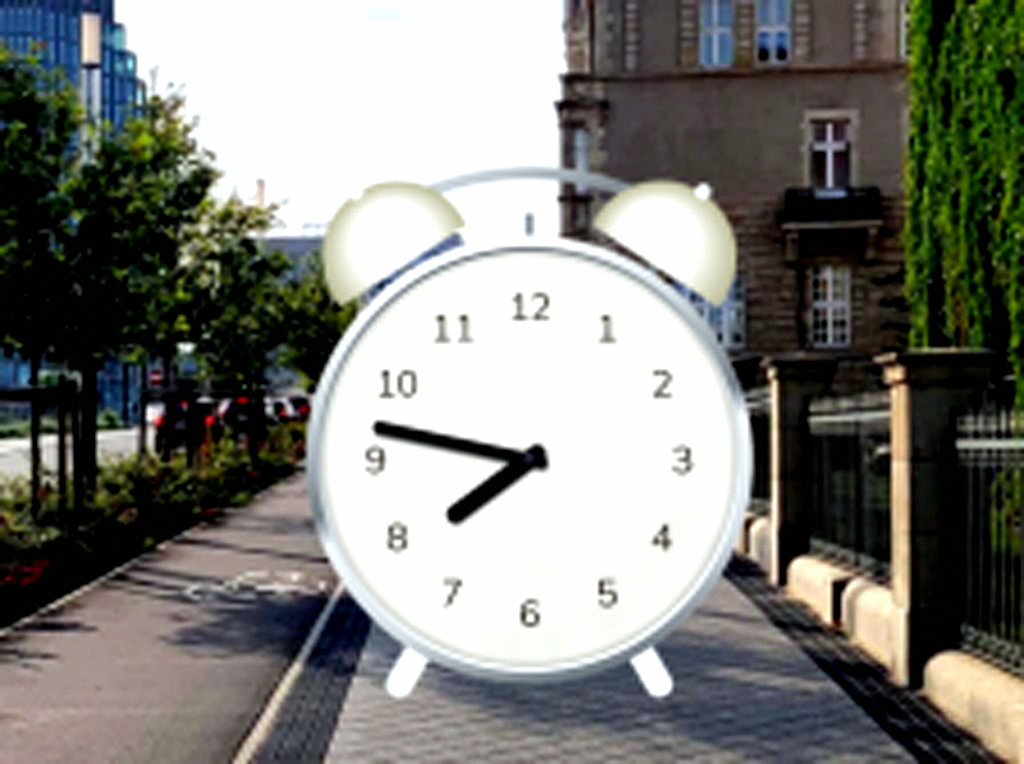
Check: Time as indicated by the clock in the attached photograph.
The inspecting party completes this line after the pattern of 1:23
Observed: 7:47
